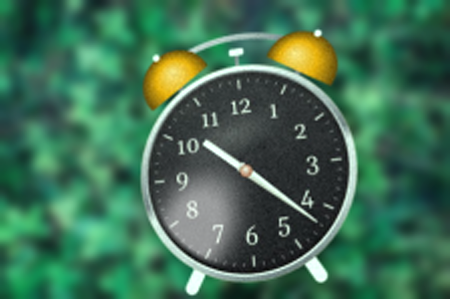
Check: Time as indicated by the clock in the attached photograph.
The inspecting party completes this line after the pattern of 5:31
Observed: 10:22
